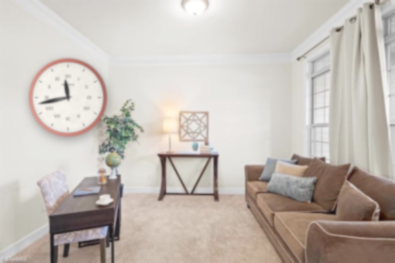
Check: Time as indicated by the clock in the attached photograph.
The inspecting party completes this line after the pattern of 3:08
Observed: 11:43
